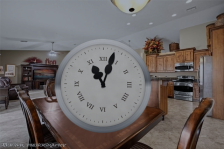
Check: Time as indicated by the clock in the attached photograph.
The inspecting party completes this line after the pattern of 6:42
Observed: 11:03
